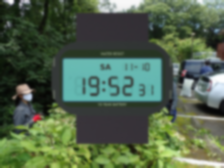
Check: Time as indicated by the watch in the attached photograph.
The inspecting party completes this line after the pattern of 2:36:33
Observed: 19:52:31
